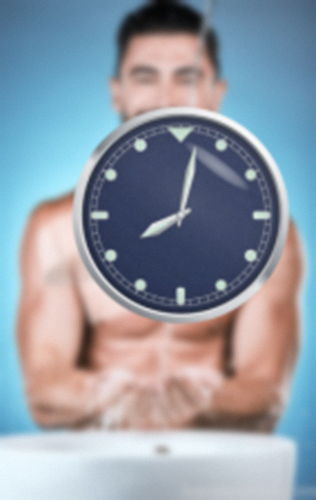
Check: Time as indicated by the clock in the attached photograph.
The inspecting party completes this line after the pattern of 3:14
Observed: 8:02
